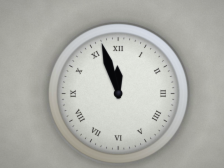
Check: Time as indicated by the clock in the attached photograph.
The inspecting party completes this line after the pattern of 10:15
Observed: 11:57
